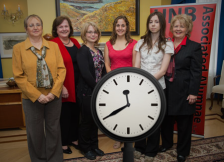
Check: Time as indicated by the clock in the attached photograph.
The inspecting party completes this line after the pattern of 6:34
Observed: 11:40
